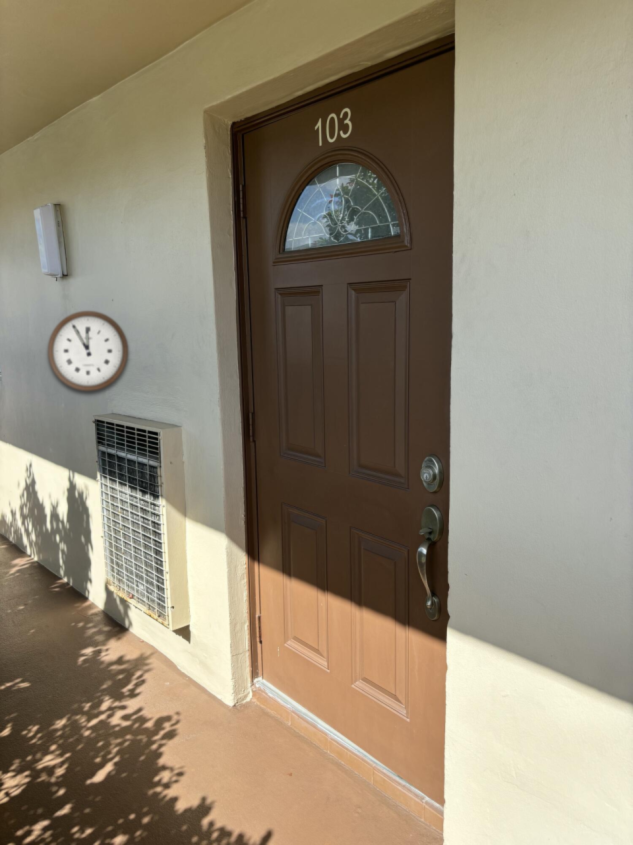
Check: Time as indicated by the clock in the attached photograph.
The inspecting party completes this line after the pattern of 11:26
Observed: 11:55
